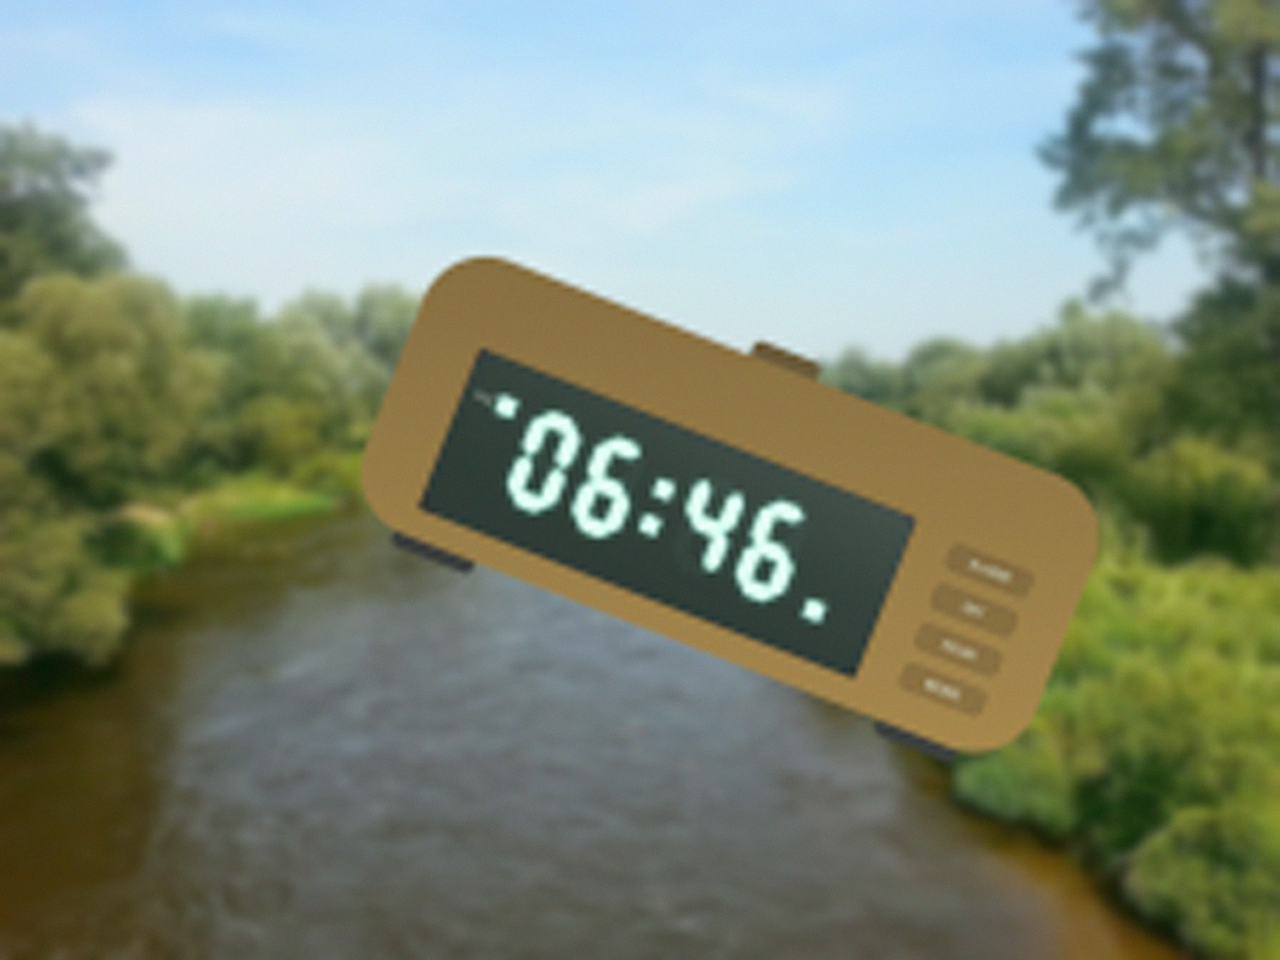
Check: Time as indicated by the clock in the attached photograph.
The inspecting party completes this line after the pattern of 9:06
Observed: 6:46
